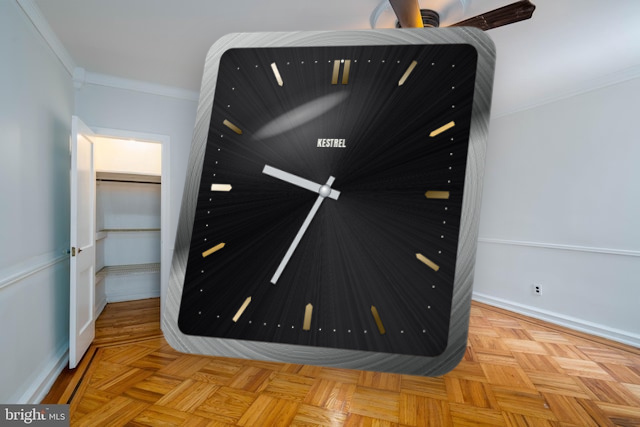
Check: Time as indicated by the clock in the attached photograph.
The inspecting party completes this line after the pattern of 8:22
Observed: 9:34
